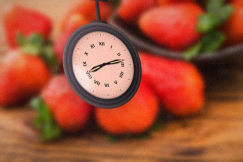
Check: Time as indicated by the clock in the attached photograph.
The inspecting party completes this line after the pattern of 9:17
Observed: 8:13
